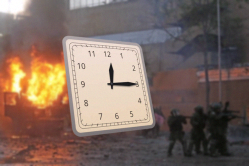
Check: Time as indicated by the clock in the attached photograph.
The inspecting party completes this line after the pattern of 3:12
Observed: 12:15
